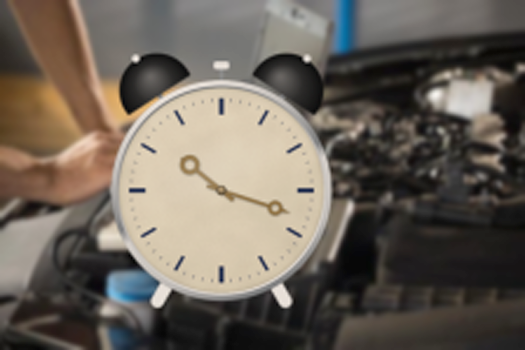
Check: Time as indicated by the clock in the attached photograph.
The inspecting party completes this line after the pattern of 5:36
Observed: 10:18
